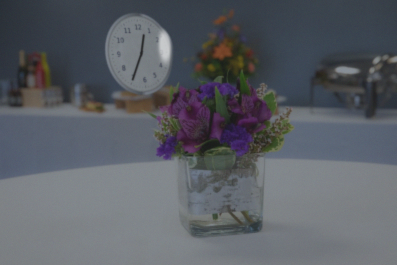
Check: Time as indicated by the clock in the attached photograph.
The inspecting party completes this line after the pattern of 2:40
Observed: 12:35
